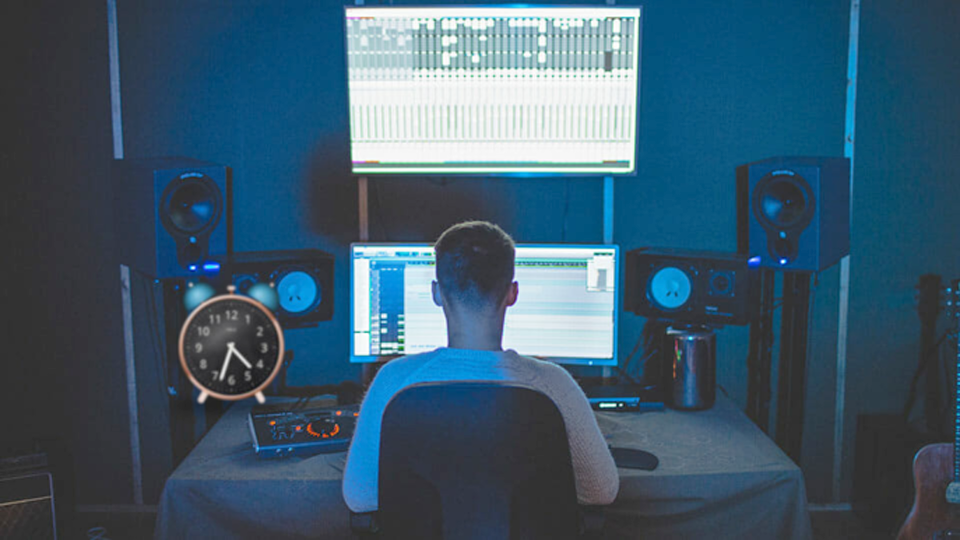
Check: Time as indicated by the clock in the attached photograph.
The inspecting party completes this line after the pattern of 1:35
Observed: 4:33
